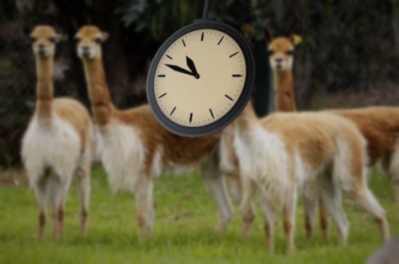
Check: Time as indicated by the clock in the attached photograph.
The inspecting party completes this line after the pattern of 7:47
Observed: 10:48
